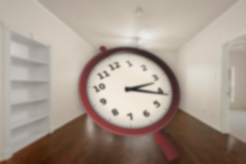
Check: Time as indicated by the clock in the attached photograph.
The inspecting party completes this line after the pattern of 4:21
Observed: 3:21
